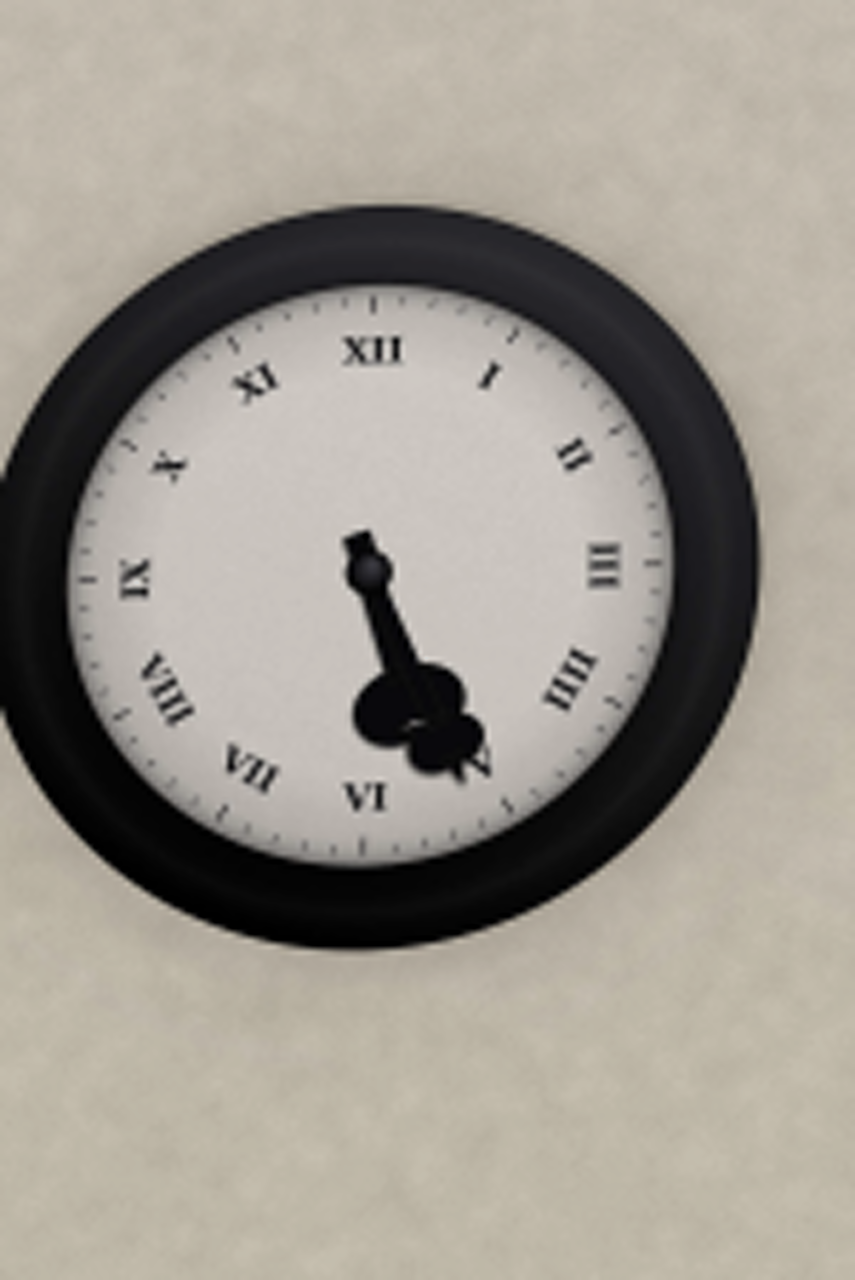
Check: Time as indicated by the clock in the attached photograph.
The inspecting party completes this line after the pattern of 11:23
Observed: 5:26
